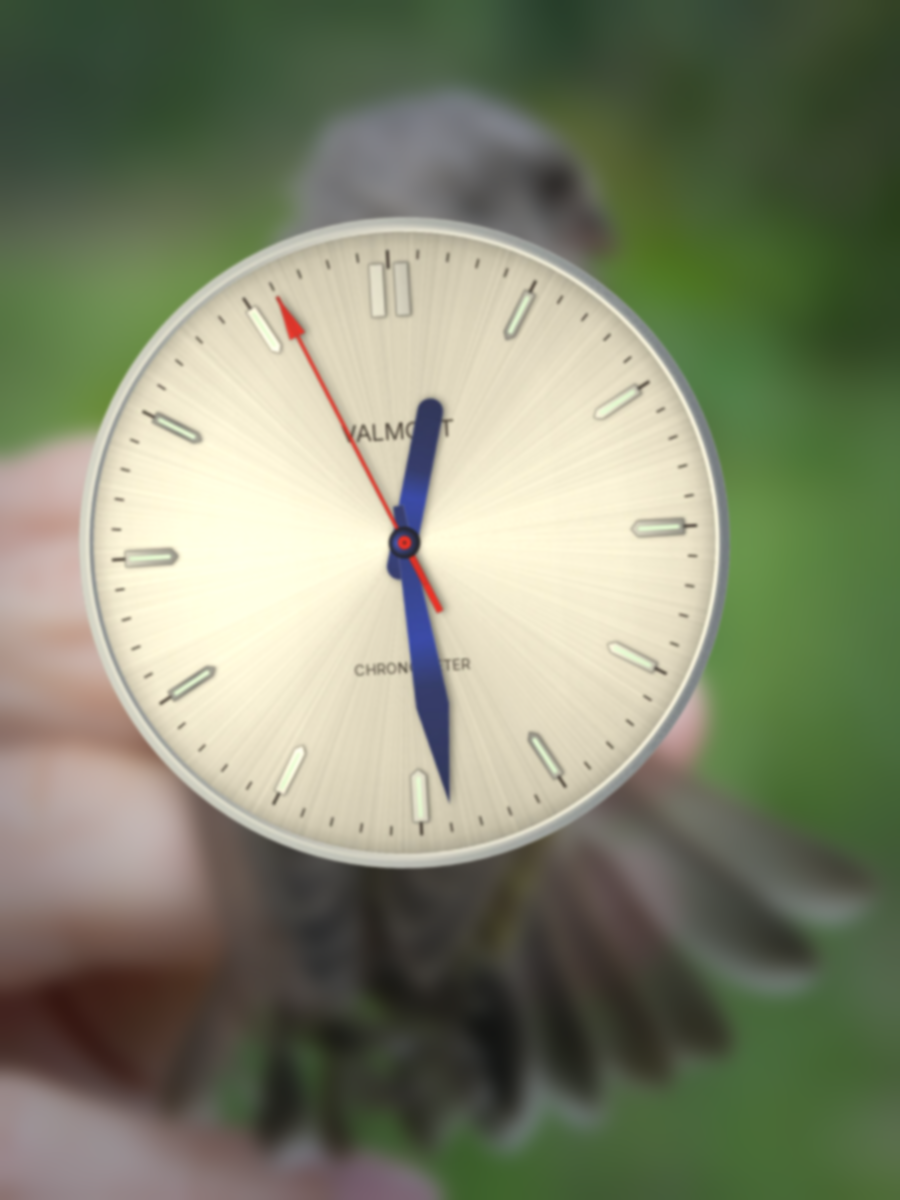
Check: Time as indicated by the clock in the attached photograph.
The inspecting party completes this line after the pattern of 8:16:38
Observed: 12:28:56
